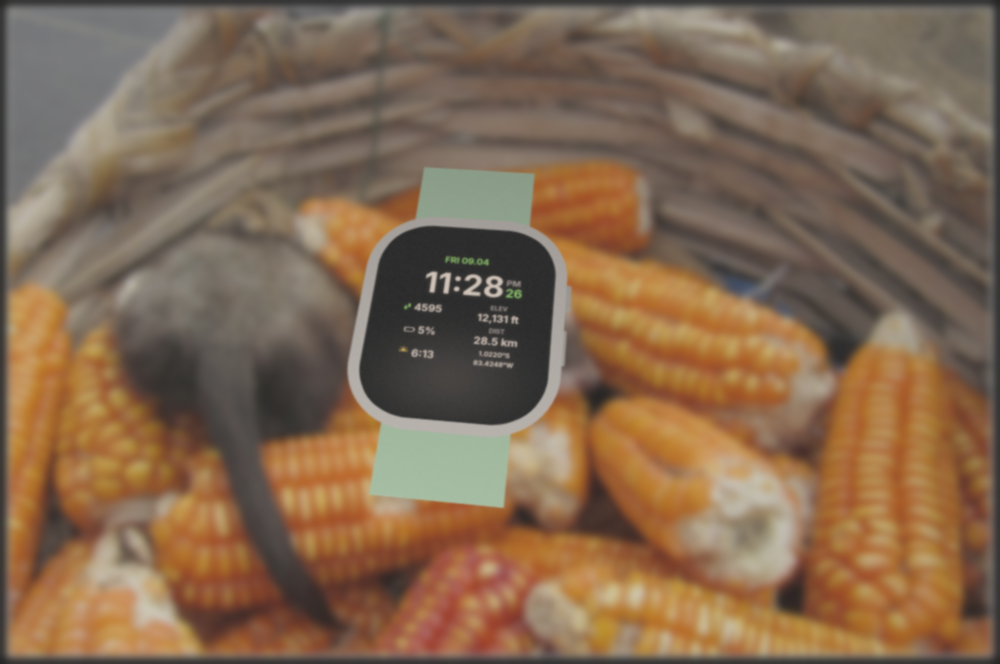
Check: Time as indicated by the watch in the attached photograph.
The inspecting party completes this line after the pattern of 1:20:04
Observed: 11:28:26
